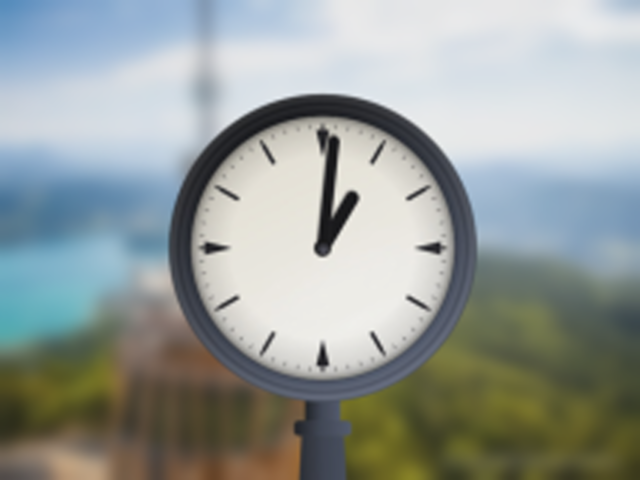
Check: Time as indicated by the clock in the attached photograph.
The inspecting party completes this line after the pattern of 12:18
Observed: 1:01
